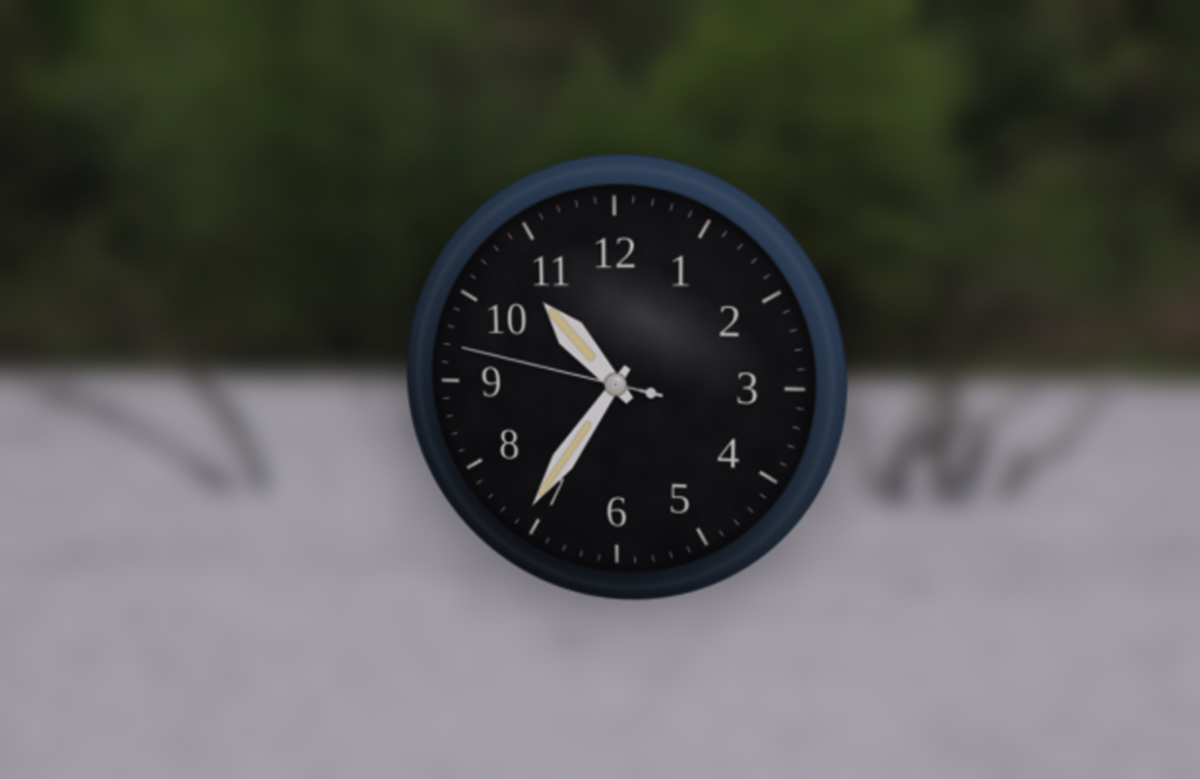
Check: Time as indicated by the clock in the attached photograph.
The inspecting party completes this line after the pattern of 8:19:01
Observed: 10:35:47
